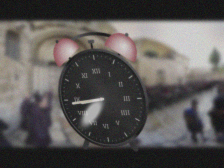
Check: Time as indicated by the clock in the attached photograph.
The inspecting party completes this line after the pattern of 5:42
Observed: 8:44
